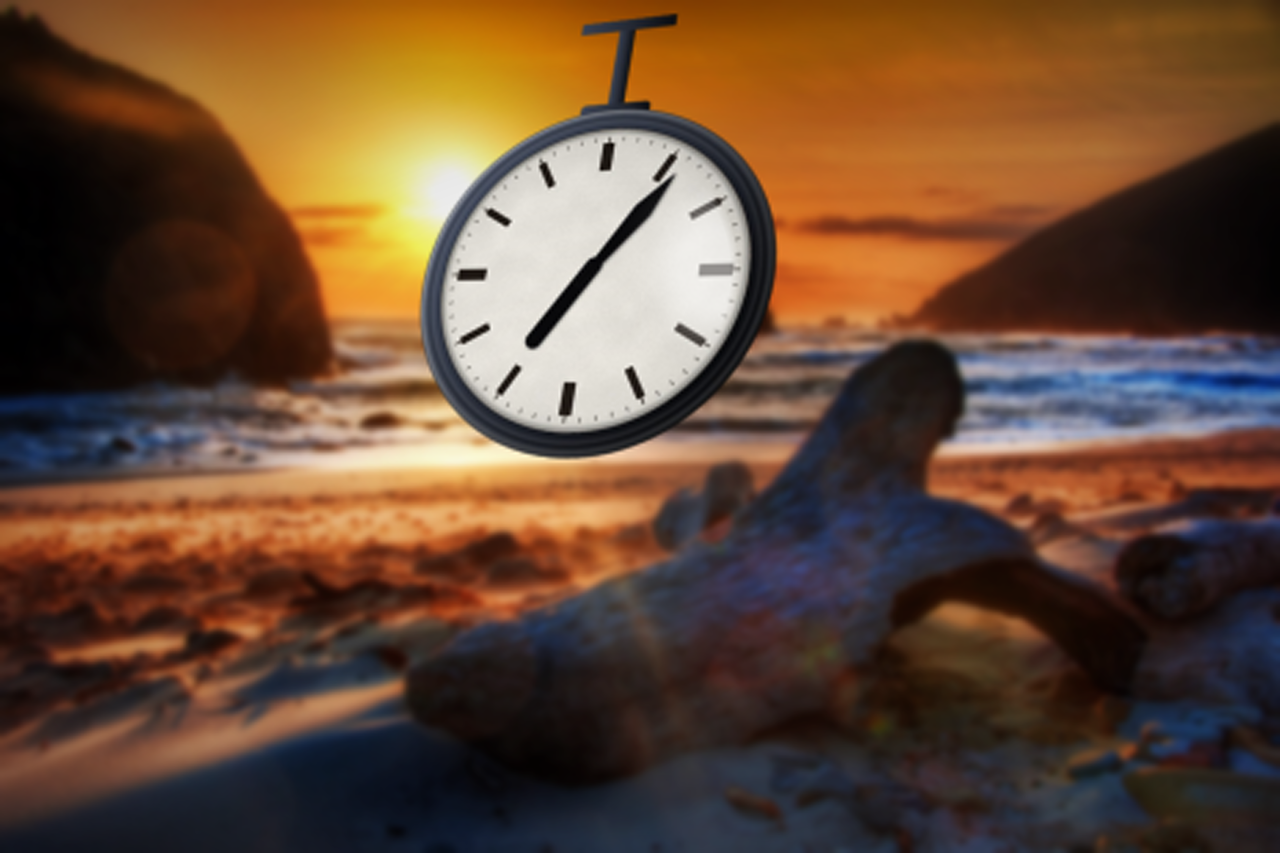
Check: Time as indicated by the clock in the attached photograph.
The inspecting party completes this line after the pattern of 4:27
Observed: 7:06
